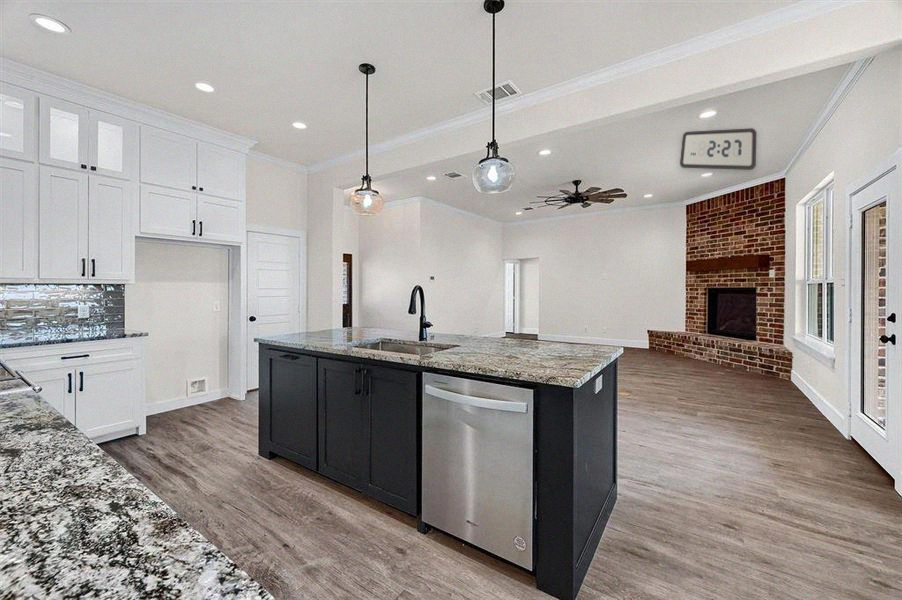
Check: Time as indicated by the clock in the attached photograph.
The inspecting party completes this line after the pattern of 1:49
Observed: 2:27
